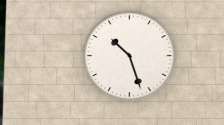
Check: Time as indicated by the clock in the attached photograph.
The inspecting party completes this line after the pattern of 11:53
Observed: 10:27
